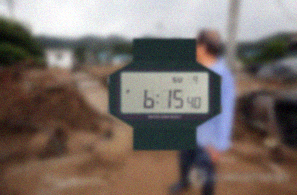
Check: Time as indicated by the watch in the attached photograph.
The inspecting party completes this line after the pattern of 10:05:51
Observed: 6:15:40
